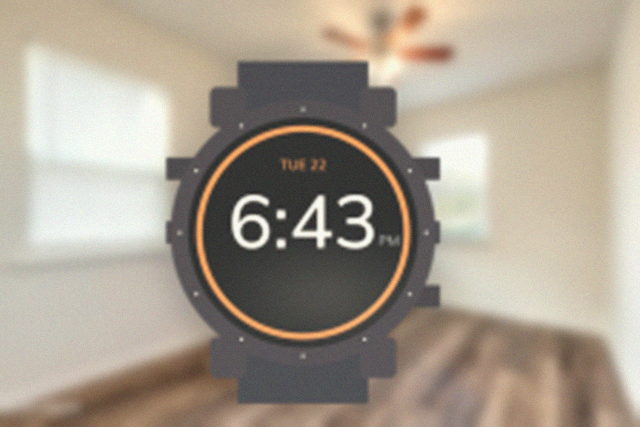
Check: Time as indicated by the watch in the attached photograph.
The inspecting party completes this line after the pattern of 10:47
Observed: 6:43
